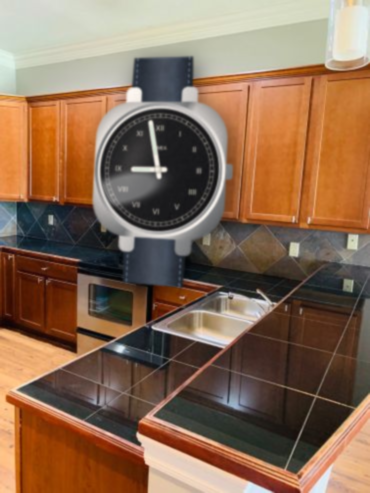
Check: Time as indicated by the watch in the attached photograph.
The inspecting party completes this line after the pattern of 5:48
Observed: 8:58
